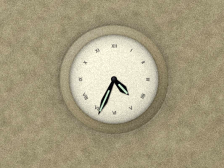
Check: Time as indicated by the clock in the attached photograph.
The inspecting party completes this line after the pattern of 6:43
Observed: 4:34
